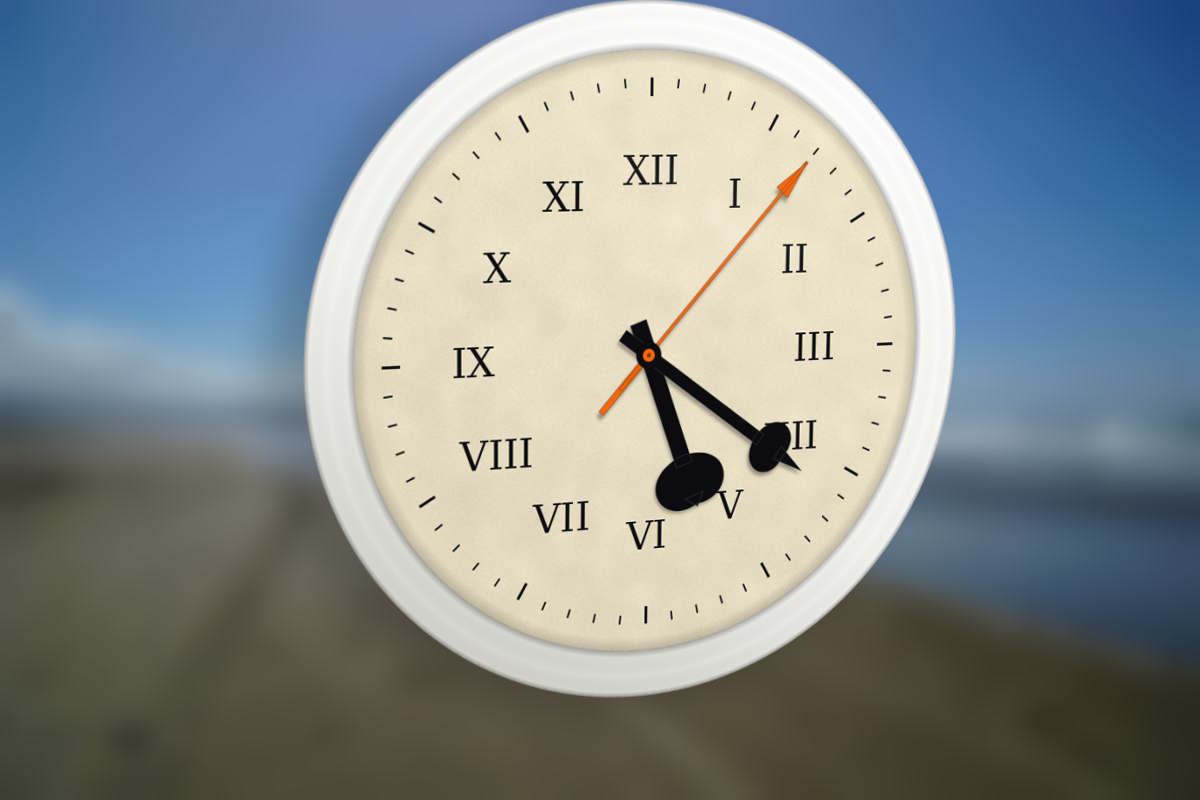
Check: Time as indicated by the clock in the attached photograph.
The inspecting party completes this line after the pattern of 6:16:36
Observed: 5:21:07
